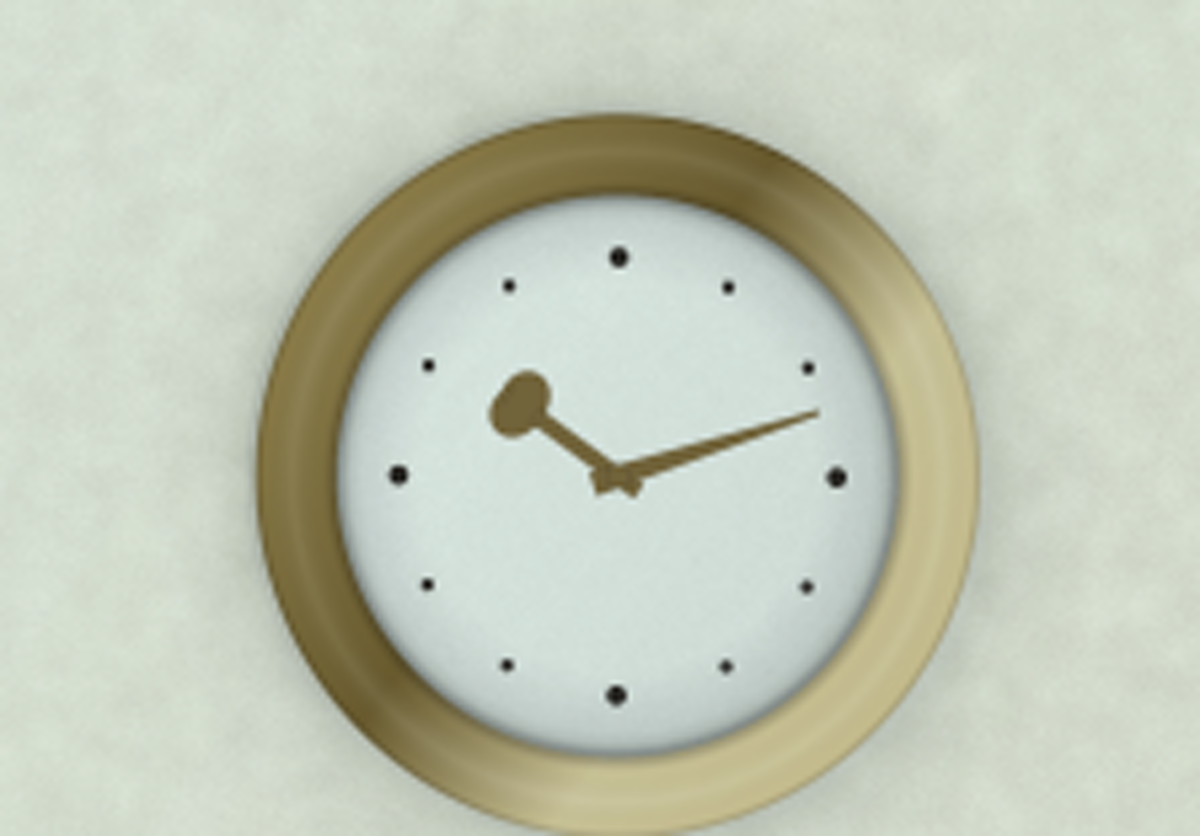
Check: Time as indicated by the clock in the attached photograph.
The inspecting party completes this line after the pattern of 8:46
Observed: 10:12
